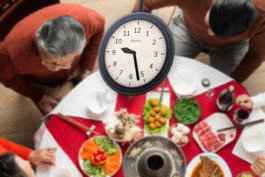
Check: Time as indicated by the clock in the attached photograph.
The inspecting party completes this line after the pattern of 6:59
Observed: 9:27
